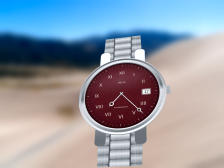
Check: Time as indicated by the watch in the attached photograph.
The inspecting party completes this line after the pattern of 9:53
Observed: 7:23
